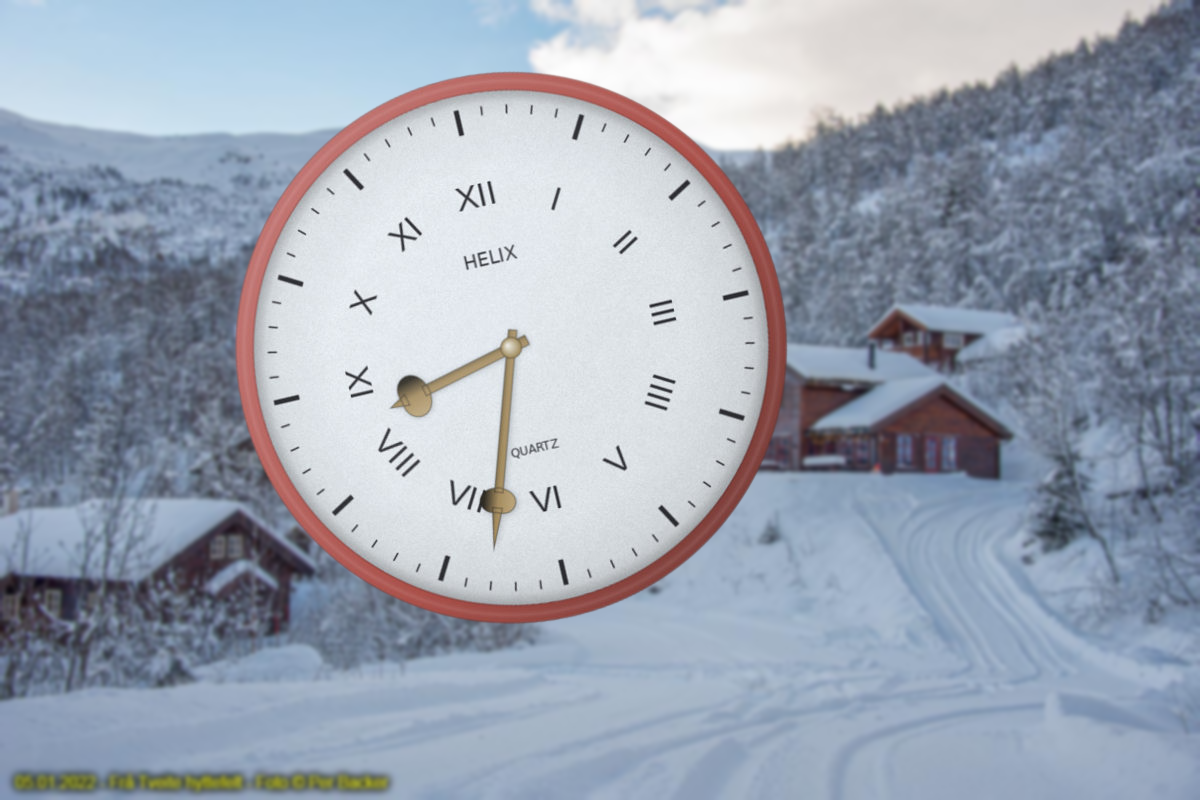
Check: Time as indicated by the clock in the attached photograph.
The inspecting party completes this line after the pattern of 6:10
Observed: 8:33
